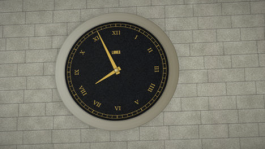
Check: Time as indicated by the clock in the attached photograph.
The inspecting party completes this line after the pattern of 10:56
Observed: 7:56
